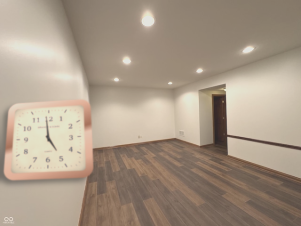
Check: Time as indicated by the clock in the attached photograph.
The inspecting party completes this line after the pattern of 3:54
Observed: 4:59
